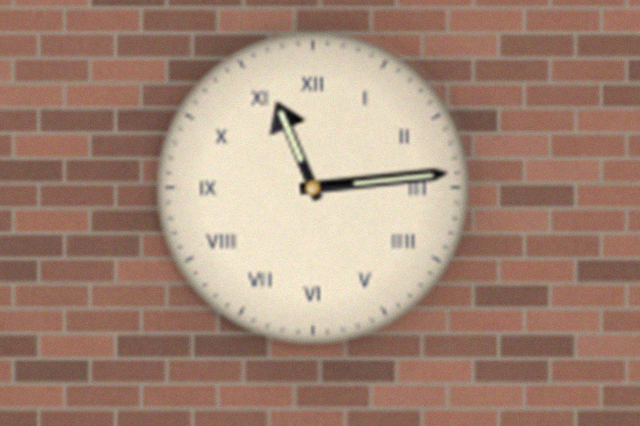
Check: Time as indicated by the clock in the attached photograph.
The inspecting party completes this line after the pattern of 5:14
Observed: 11:14
